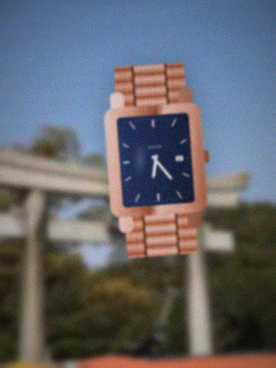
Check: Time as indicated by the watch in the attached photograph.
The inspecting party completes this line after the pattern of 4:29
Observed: 6:24
